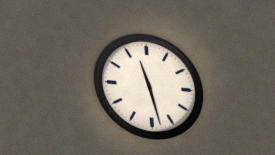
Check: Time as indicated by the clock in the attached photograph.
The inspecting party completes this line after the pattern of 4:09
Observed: 11:28
